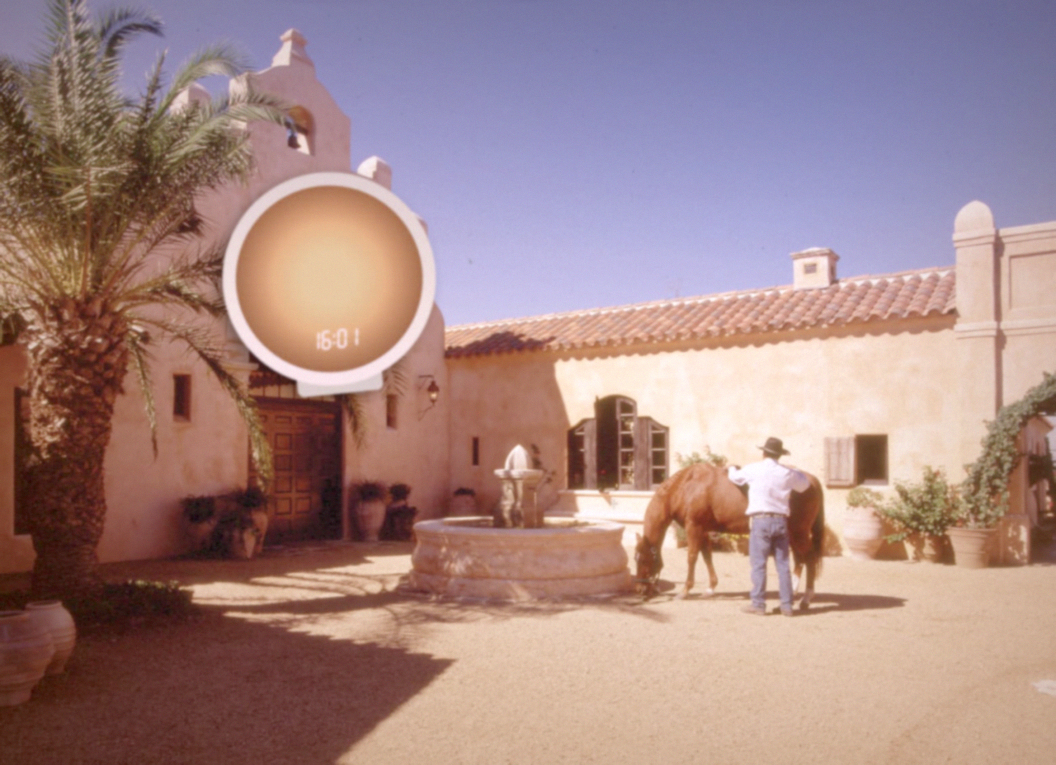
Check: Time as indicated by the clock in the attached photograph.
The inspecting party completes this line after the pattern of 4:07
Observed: 16:01
